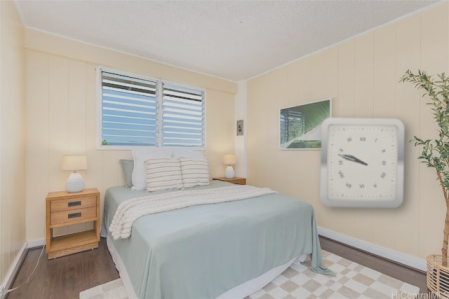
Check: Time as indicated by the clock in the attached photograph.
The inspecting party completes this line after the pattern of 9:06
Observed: 9:48
